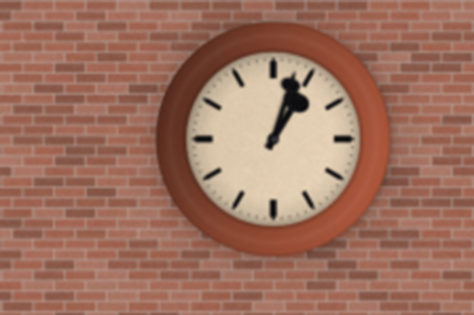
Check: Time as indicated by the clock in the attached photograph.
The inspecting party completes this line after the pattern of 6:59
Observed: 1:03
